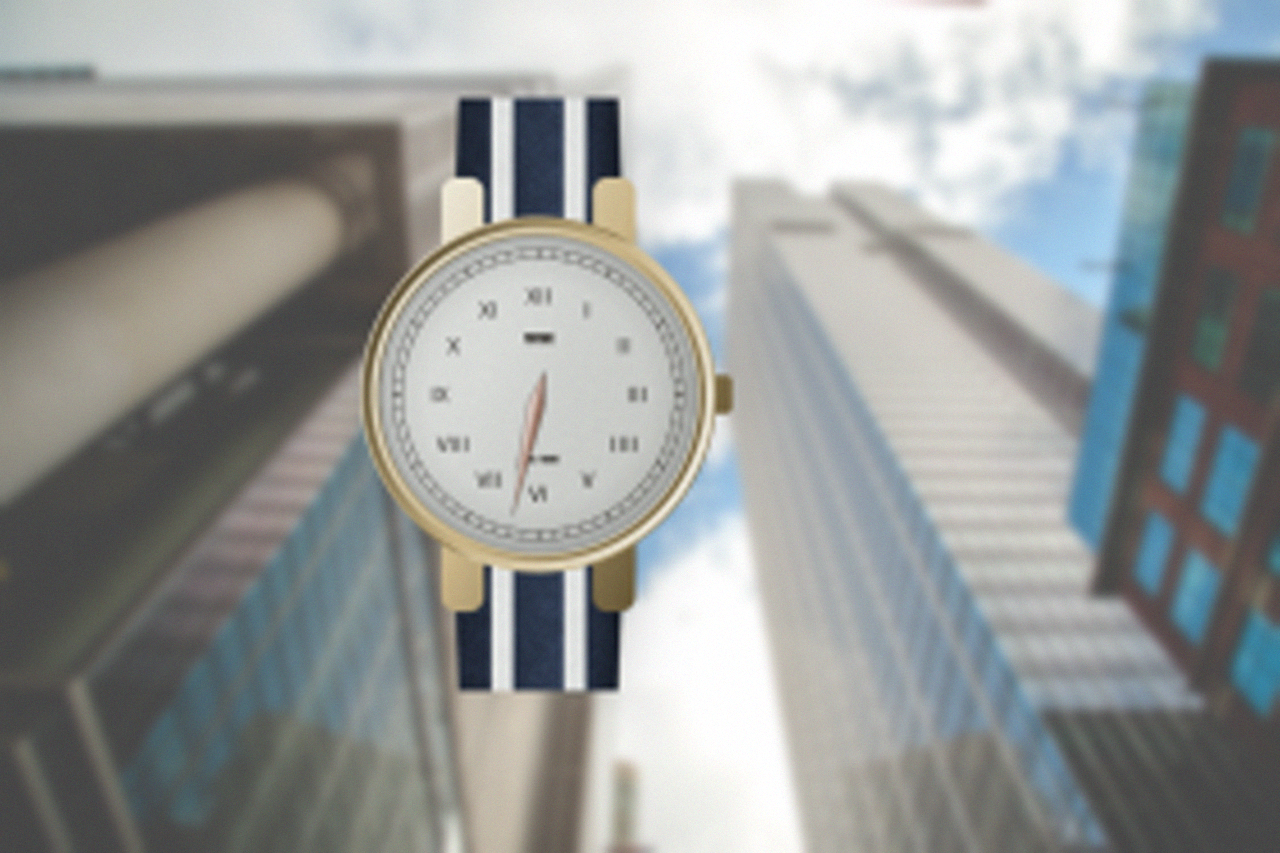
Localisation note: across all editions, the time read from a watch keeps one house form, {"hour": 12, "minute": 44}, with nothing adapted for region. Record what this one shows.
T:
{"hour": 6, "minute": 32}
